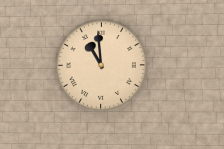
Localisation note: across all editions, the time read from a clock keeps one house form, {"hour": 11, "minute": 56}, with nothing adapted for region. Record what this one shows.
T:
{"hour": 10, "minute": 59}
